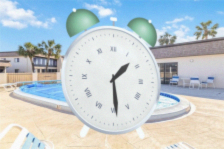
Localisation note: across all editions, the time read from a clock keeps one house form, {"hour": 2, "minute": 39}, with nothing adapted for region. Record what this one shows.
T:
{"hour": 1, "minute": 29}
